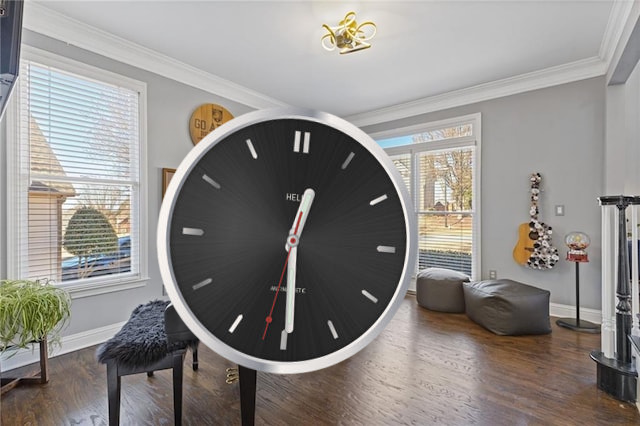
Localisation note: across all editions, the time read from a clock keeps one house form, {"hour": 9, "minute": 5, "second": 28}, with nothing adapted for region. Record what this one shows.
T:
{"hour": 12, "minute": 29, "second": 32}
